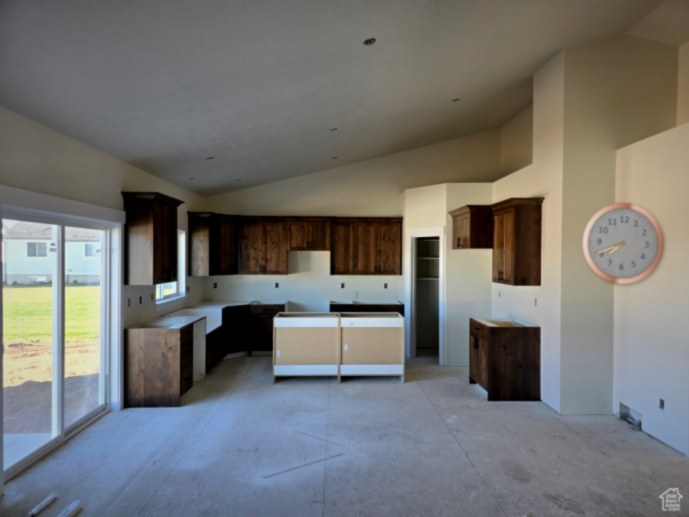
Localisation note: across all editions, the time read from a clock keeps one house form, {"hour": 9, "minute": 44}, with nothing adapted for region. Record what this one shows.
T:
{"hour": 7, "minute": 41}
